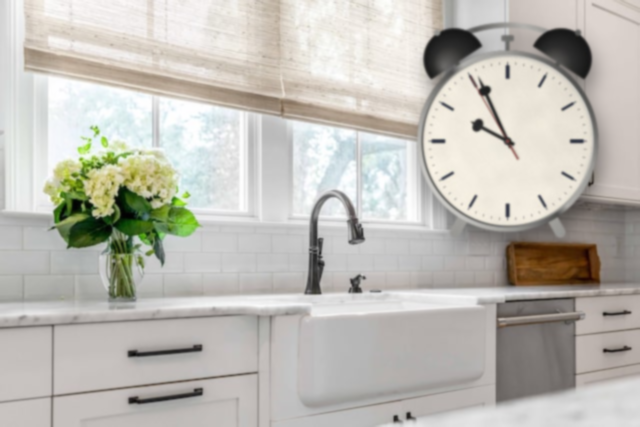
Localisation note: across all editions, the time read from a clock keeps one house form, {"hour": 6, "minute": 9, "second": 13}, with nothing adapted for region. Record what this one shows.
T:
{"hour": 9, "minute": 55, "second": 55}
